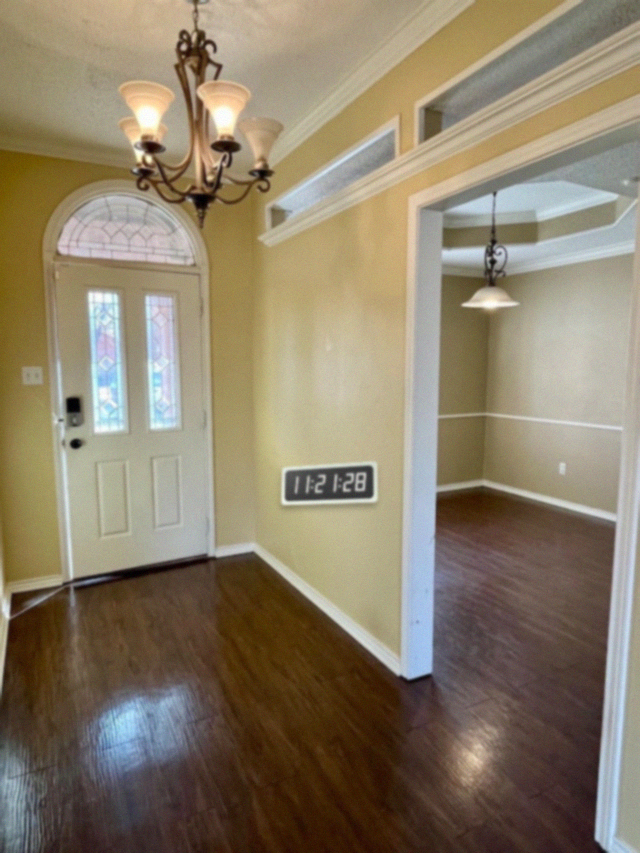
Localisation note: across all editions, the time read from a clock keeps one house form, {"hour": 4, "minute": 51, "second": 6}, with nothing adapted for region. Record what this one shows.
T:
{"hour": 11, "minute": 21, "second": 28}
